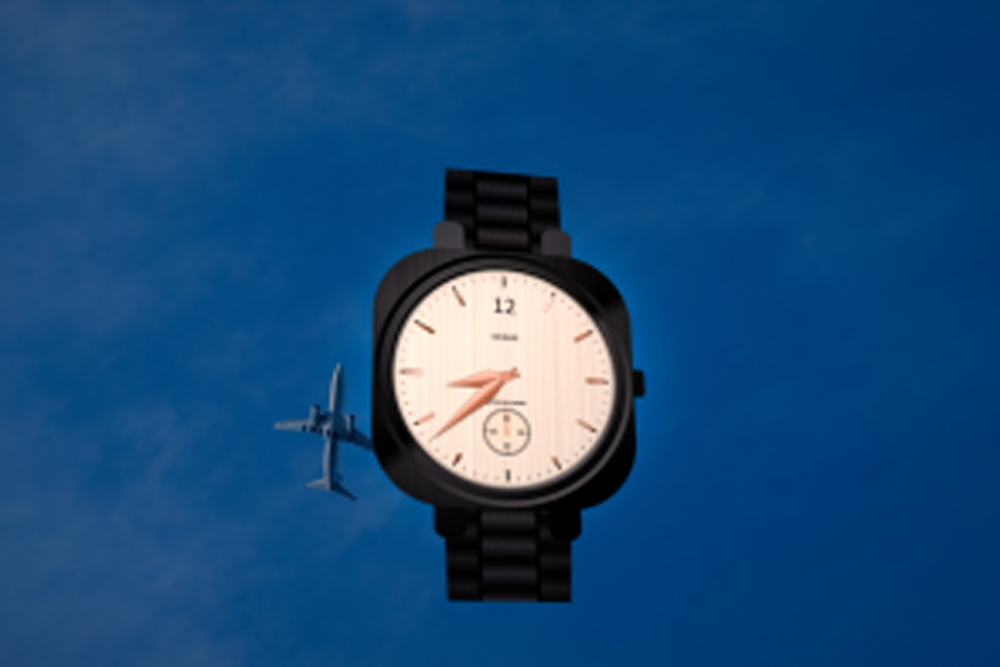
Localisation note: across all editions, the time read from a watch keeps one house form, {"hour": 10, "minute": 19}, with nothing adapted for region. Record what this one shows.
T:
{"hour": 8, "minute": 38}
